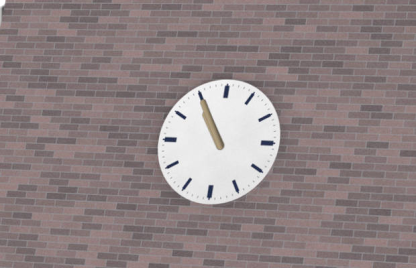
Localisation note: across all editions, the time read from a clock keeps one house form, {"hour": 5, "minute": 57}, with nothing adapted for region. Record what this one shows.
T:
{"hour": 10, "minute": 55}
